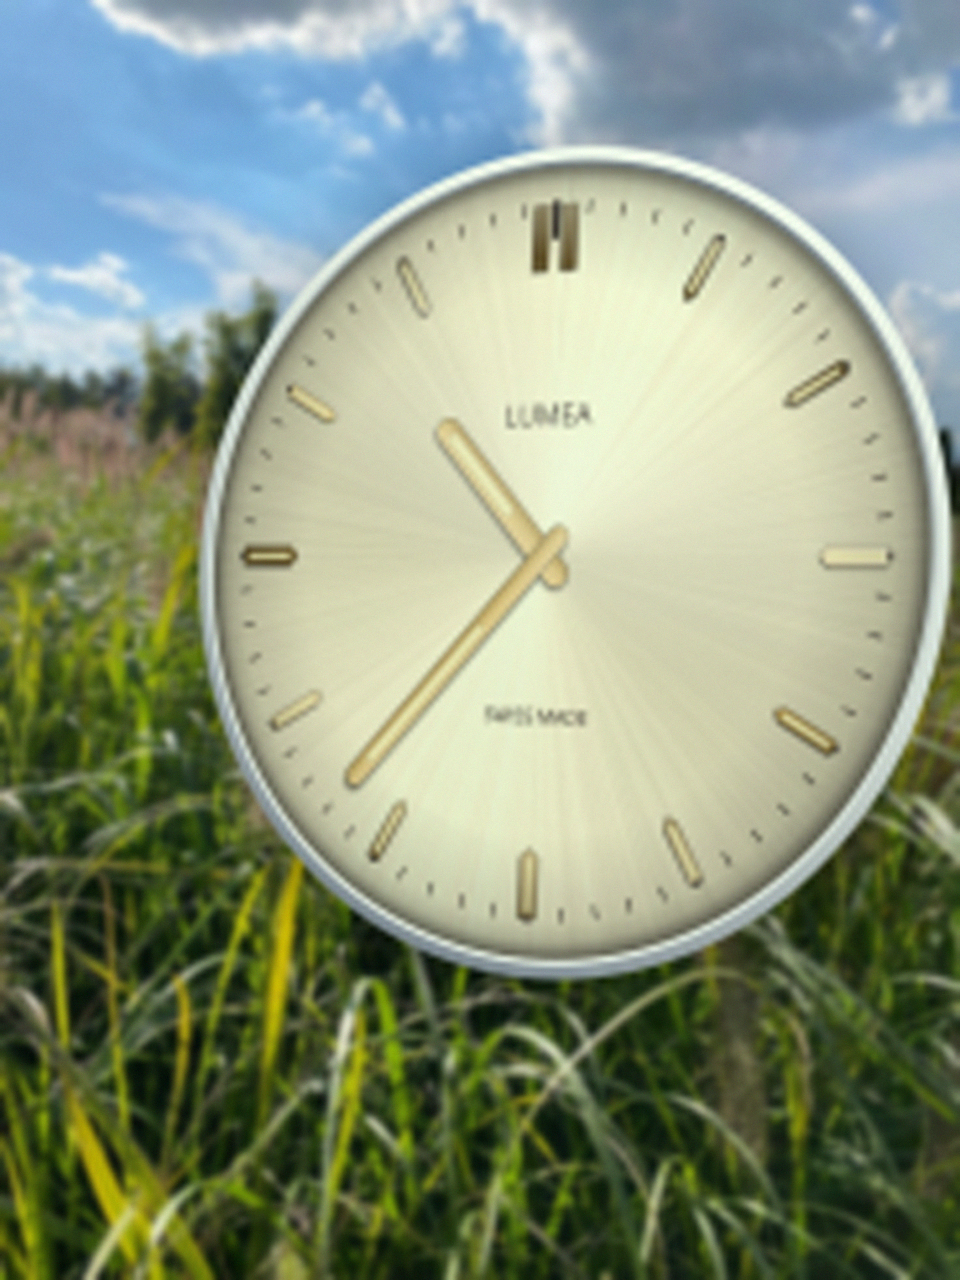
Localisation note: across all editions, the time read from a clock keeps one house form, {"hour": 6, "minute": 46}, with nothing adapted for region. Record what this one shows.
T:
{"hour": 10, "minute": 37}
